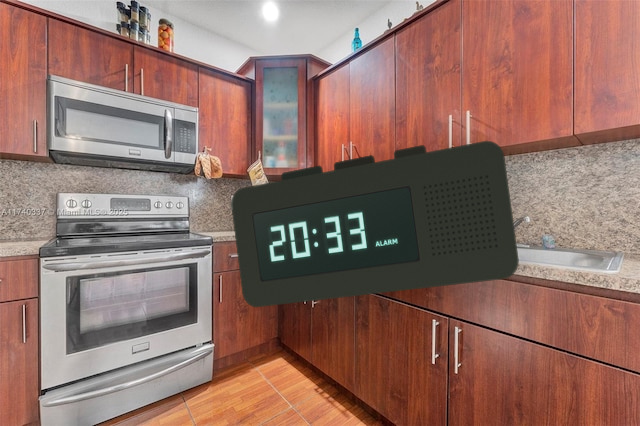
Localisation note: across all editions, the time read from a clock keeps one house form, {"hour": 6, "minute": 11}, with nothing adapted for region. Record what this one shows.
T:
{"hour": 20, "minute": 33}
